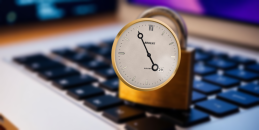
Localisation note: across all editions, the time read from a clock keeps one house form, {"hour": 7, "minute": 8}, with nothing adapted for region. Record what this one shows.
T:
{"hour": 4, "minute": 55}
